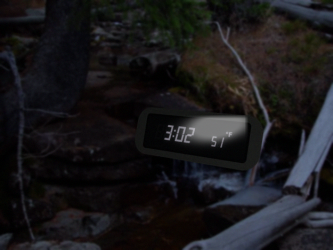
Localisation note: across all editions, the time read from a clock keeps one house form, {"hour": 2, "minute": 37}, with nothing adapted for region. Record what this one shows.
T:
{"hour": 3, "minute": 2}
